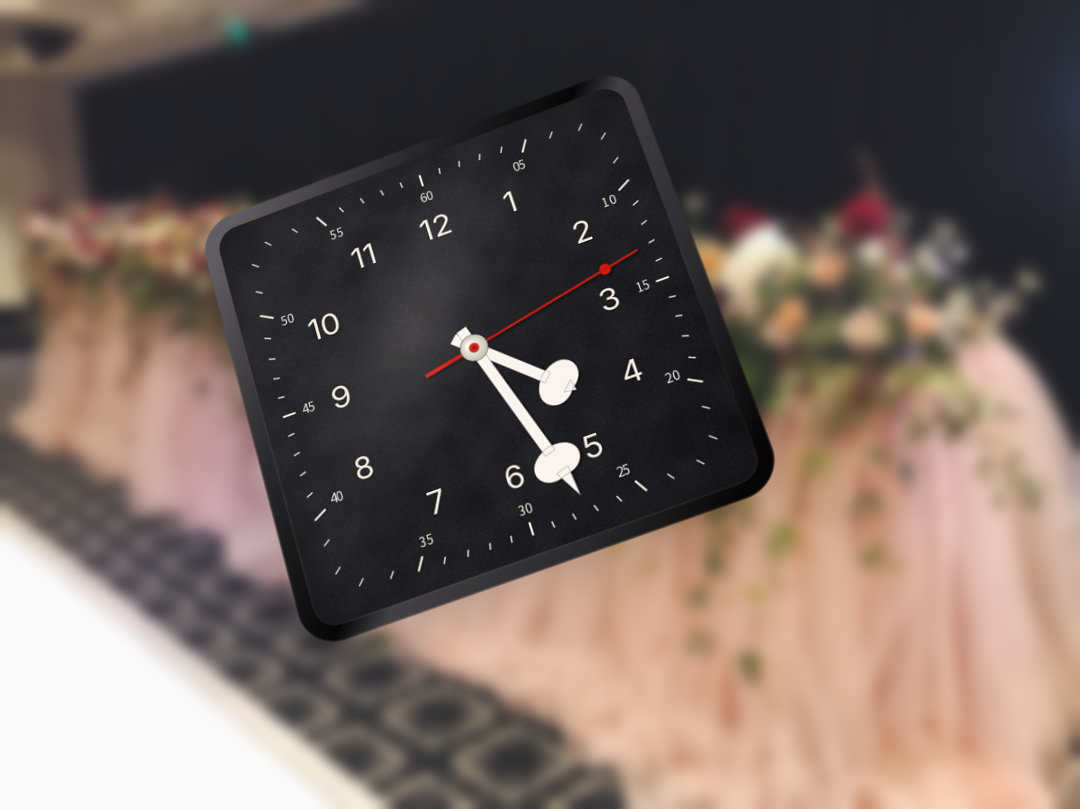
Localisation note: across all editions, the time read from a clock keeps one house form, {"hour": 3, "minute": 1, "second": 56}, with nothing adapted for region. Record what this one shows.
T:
{"hour": 4, "minute": 27, "second": 13}
